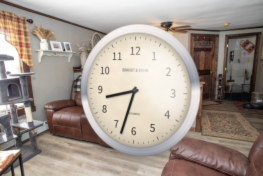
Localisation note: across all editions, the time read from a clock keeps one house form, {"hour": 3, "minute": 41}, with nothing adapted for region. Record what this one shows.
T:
{"hour": 8, "minute": 33}
